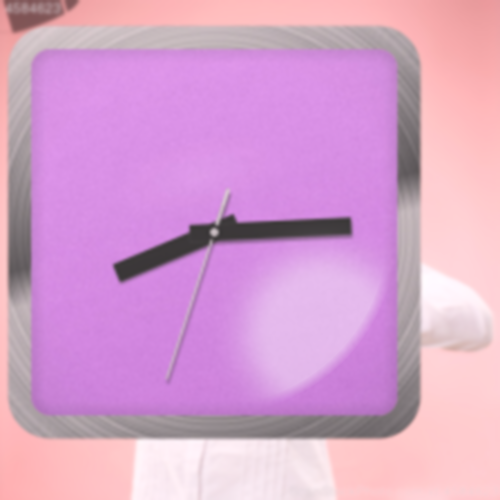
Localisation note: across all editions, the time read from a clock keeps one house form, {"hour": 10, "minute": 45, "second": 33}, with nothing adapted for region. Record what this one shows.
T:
{"hour": 8, "minute": 14, "second": 33}
